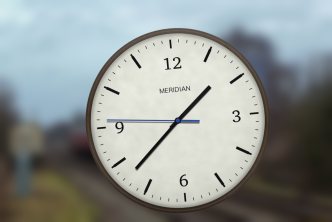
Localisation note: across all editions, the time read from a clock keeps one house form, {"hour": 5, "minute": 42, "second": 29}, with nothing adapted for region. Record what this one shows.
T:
{"hour": 1, "minute": 37, "second": 46}
